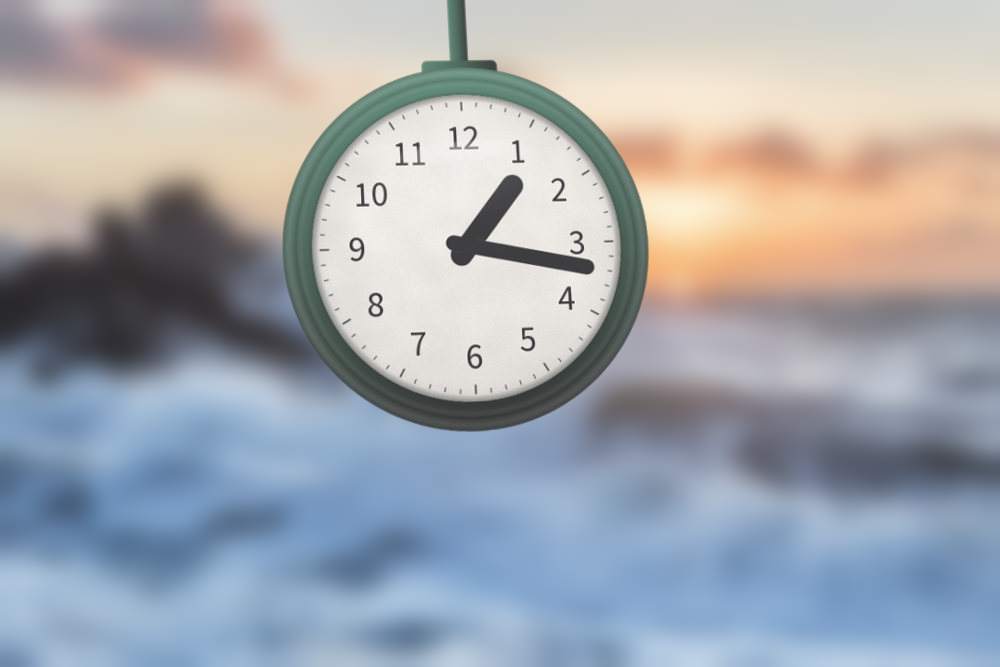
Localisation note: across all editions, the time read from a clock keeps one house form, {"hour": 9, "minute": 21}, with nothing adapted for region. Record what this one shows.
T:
{"hour": 1, "minute": 17}
